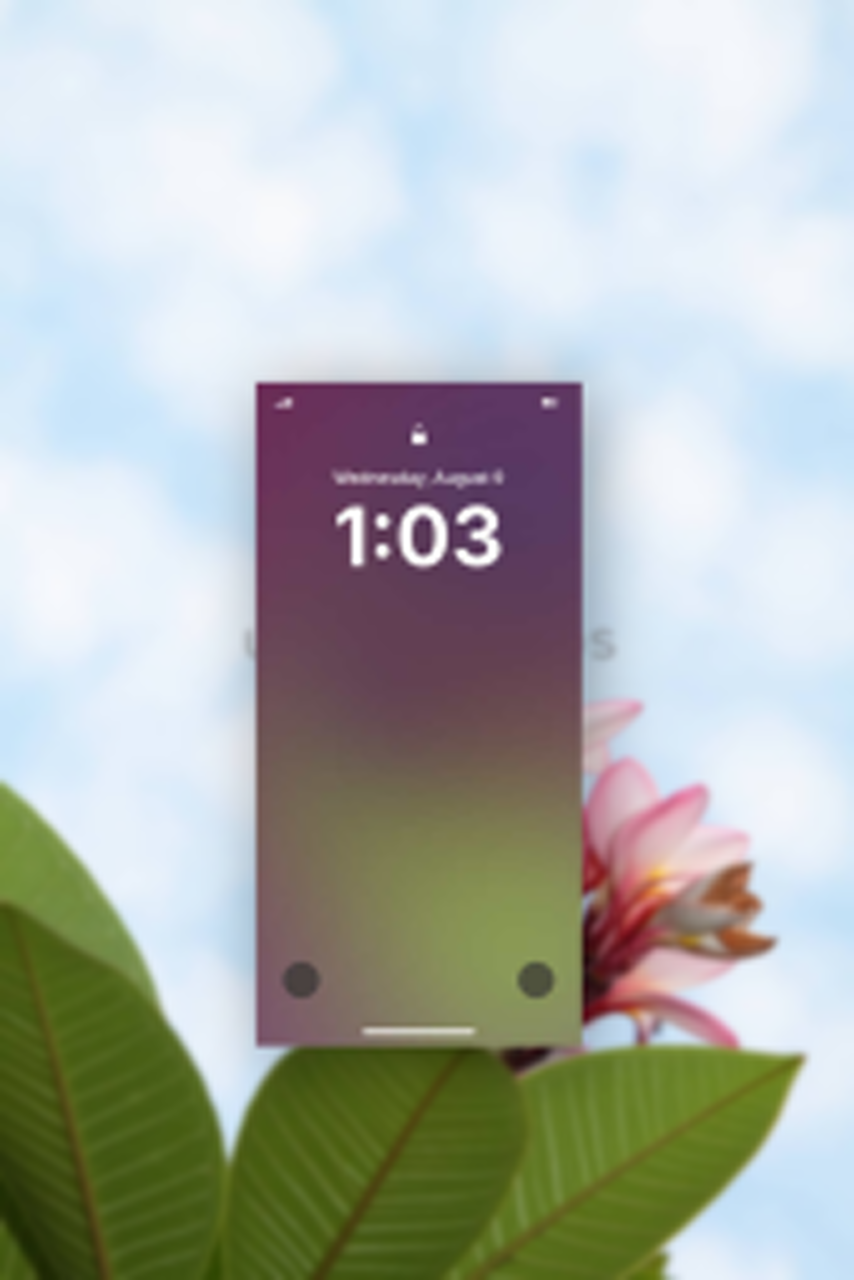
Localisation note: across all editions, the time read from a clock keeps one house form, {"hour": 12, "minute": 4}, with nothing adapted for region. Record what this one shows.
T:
{"hour": 1, "minute": 3}
